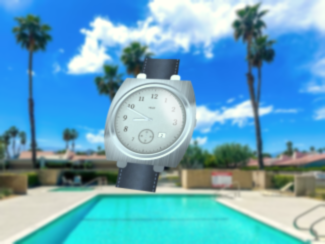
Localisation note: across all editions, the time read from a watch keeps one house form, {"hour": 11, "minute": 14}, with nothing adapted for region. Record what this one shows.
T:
{"hour": 8, "minute": 49}
